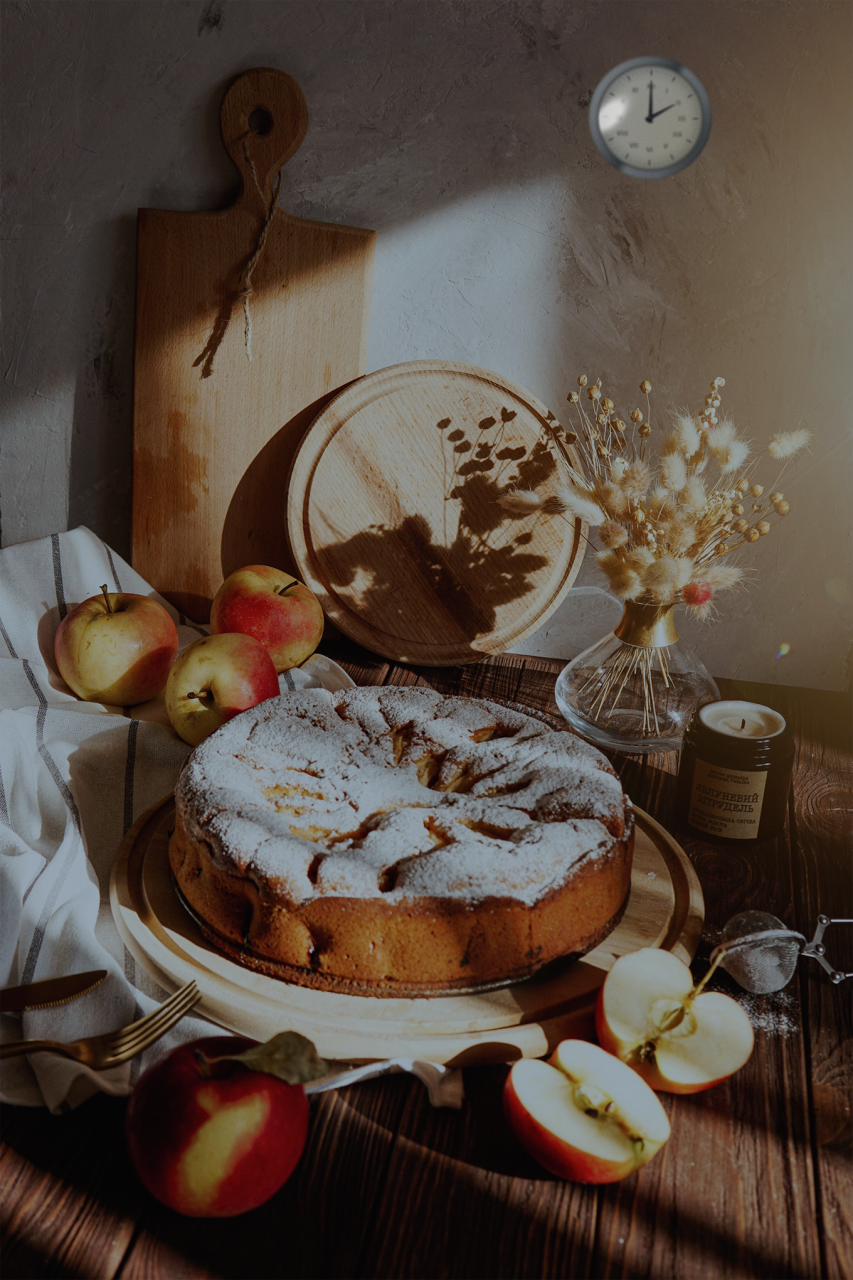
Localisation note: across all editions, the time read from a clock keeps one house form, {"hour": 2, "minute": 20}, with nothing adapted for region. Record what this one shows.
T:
{"hour": 2, "minute": 0}
